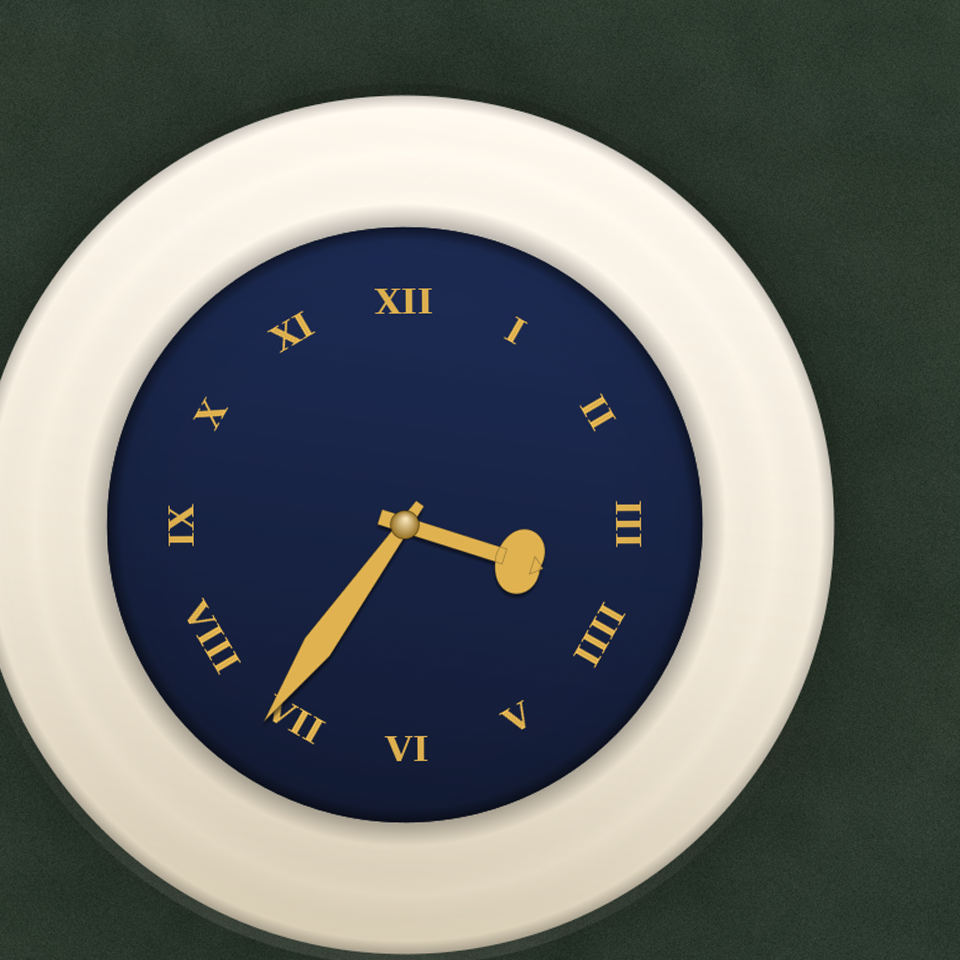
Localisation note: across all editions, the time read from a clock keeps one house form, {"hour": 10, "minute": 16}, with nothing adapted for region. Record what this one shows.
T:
{"hour": 3, "minute": 36}
